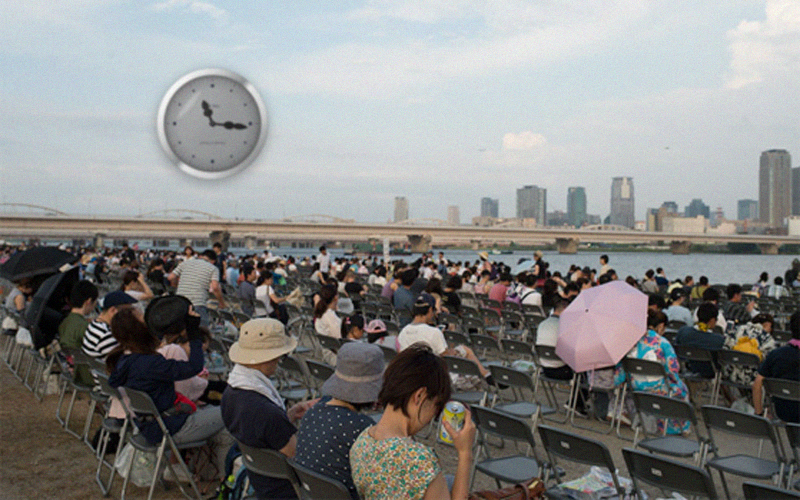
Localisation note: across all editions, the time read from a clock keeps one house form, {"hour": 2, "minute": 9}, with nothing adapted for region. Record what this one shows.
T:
{"hour": 11, "minute": 16}
